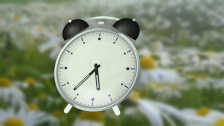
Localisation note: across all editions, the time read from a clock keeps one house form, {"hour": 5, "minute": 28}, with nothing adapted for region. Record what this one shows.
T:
{"hour": 5, "minute": 37}
